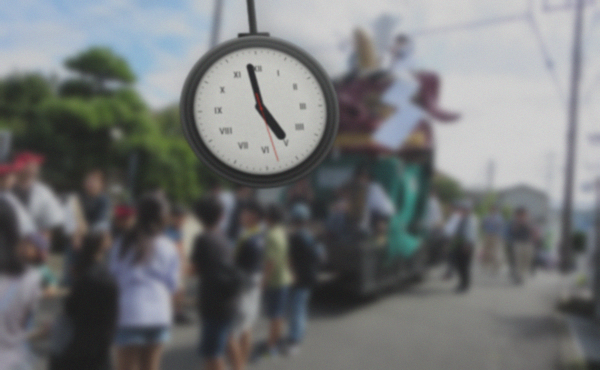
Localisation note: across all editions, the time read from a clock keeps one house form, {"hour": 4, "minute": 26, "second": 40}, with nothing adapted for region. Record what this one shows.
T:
{"hour": 4, "minute": 58, "second": 28}
